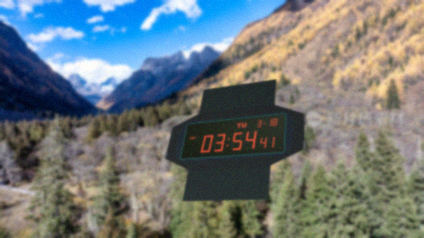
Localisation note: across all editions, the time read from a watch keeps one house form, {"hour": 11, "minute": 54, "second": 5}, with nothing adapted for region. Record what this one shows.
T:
{"hour": 3, "minute": 54, "second": 41}
